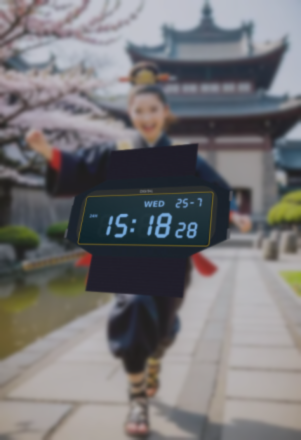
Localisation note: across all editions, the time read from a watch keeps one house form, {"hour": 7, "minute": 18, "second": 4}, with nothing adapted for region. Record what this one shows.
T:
{"hour": 15, "minute": 18, "second": 28}
